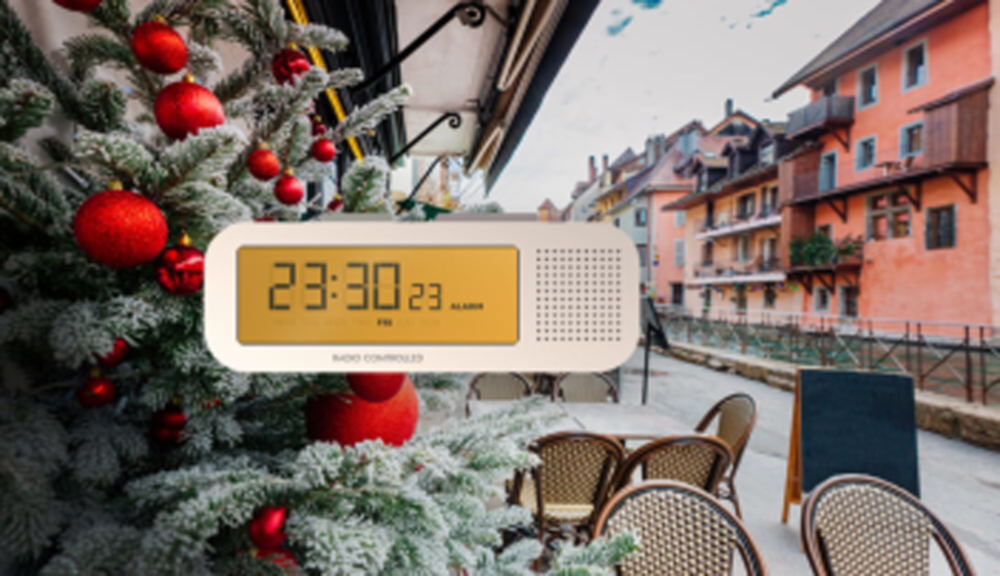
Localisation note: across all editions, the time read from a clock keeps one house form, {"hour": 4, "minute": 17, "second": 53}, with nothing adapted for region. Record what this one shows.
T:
{"hour": 23, "minute": 30, "second": 23}
